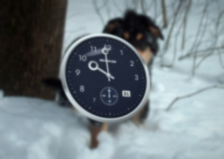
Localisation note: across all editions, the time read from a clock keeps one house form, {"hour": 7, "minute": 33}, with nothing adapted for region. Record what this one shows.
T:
{"hour": 9, "minute": 59}
